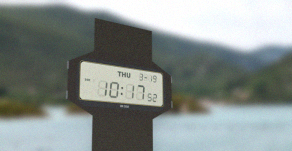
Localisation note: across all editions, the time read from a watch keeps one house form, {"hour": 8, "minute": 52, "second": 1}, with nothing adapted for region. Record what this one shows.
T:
{"hour": 10, "minute": 17, "second": 52}
